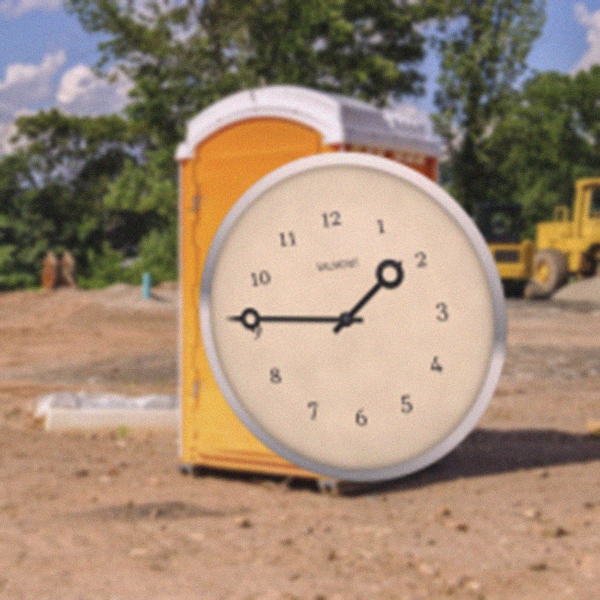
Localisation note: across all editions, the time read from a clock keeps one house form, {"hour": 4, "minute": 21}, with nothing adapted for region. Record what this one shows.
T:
{"hour": 1, "minute": 46}
